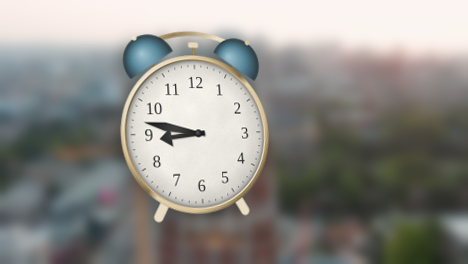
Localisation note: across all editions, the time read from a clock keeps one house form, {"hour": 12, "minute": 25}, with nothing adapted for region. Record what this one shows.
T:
{"hour": 8, "minute": 47}
